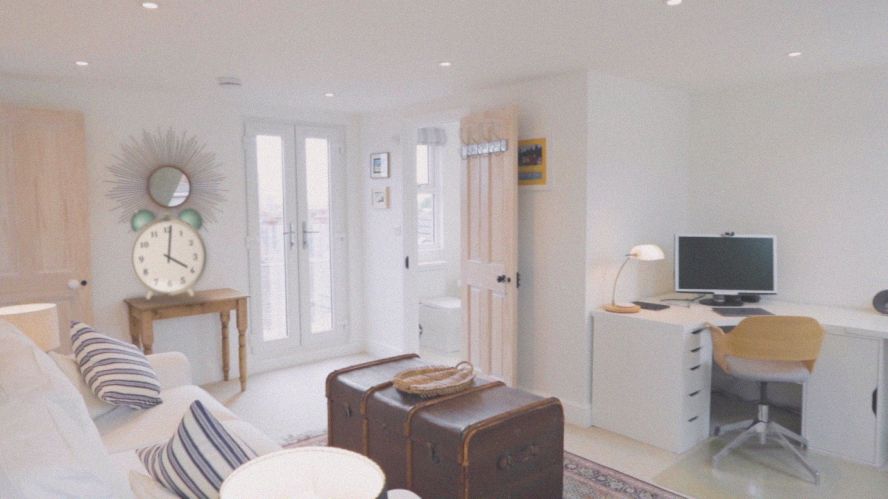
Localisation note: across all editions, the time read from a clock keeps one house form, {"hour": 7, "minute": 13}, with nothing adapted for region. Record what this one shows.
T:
{"hour": 4, "minute": 1}
